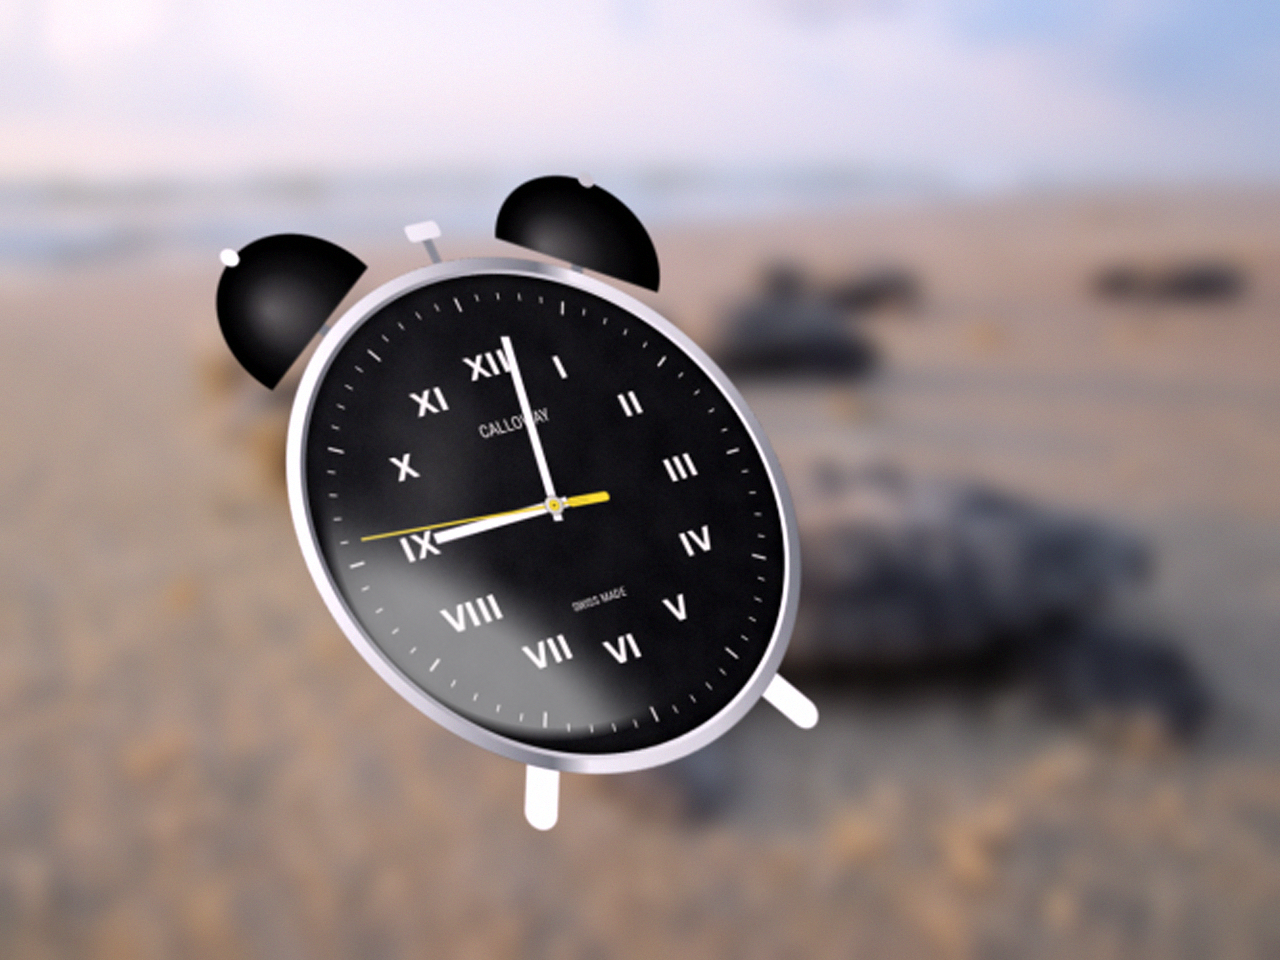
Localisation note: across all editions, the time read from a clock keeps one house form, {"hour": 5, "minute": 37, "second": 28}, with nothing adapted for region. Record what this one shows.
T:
{"hour": 9, "minute": 1, "second": 46}
